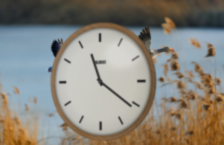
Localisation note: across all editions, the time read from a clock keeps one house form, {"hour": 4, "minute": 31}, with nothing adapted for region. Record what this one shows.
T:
{"hour": 11, "minute": 21}
